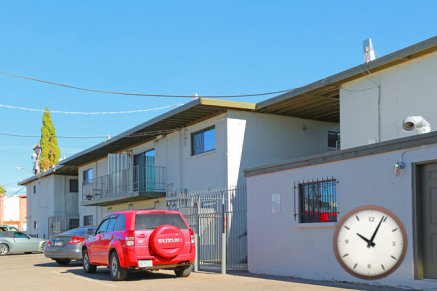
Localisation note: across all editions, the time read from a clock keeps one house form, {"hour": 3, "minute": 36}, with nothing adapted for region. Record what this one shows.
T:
{"hour": 10, "minute": 4}
